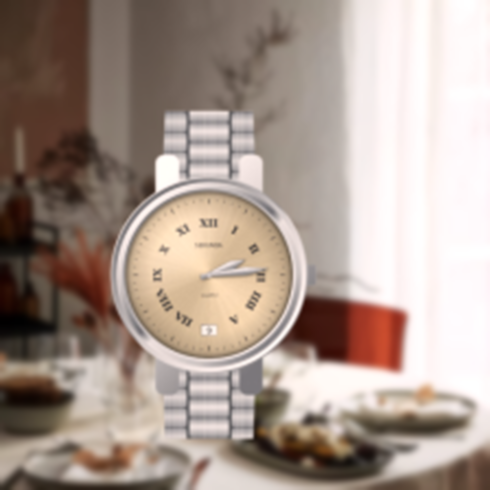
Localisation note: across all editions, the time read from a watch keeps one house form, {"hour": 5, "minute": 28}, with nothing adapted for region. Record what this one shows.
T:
{"hour": 2, "minute": 14}
